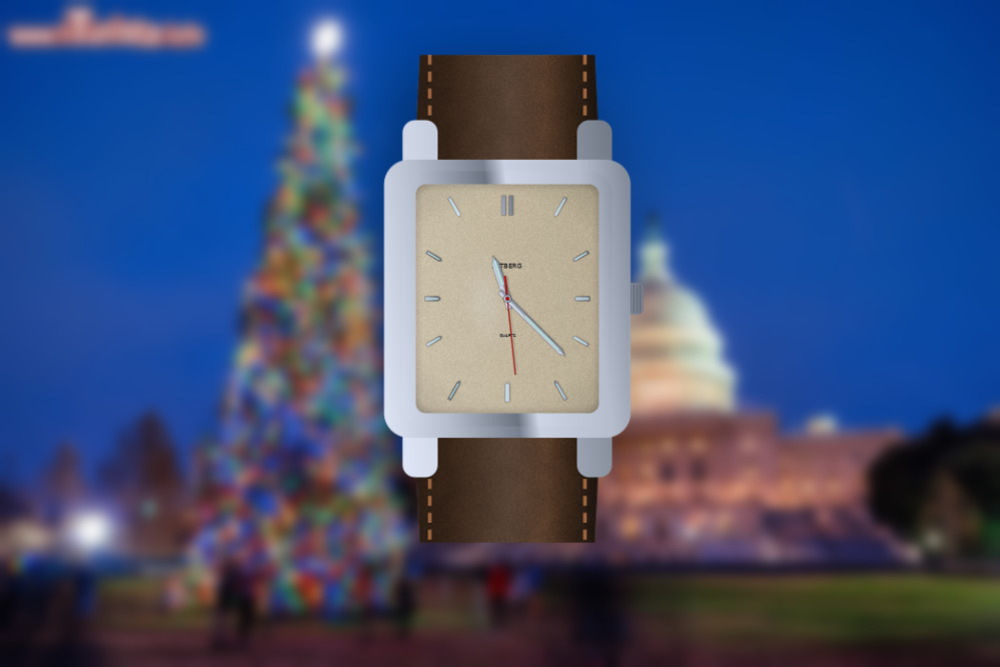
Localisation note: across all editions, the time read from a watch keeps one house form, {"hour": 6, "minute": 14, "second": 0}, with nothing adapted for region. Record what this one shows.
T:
{"hour": 11, "minute": 22, "second": 29}
